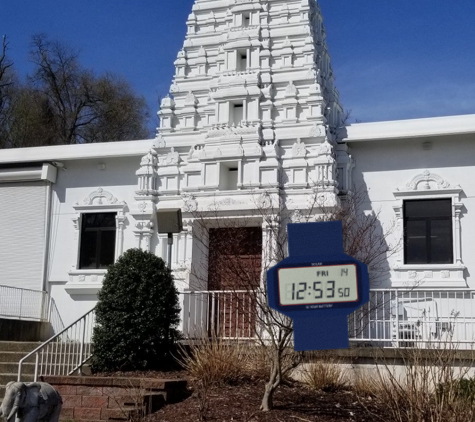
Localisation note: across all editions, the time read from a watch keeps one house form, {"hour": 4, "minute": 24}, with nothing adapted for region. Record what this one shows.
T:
{"hour": 12, "minute": 53}
